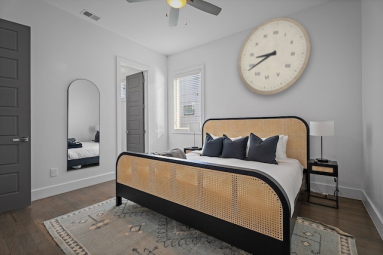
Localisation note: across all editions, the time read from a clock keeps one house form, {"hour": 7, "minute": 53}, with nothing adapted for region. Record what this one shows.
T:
{"hour": 8, "minute": 39}
